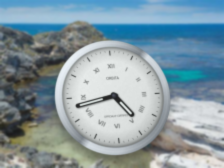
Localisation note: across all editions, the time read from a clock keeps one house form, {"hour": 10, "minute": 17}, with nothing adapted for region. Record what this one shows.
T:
{"hour": 4, "minute": 43}
